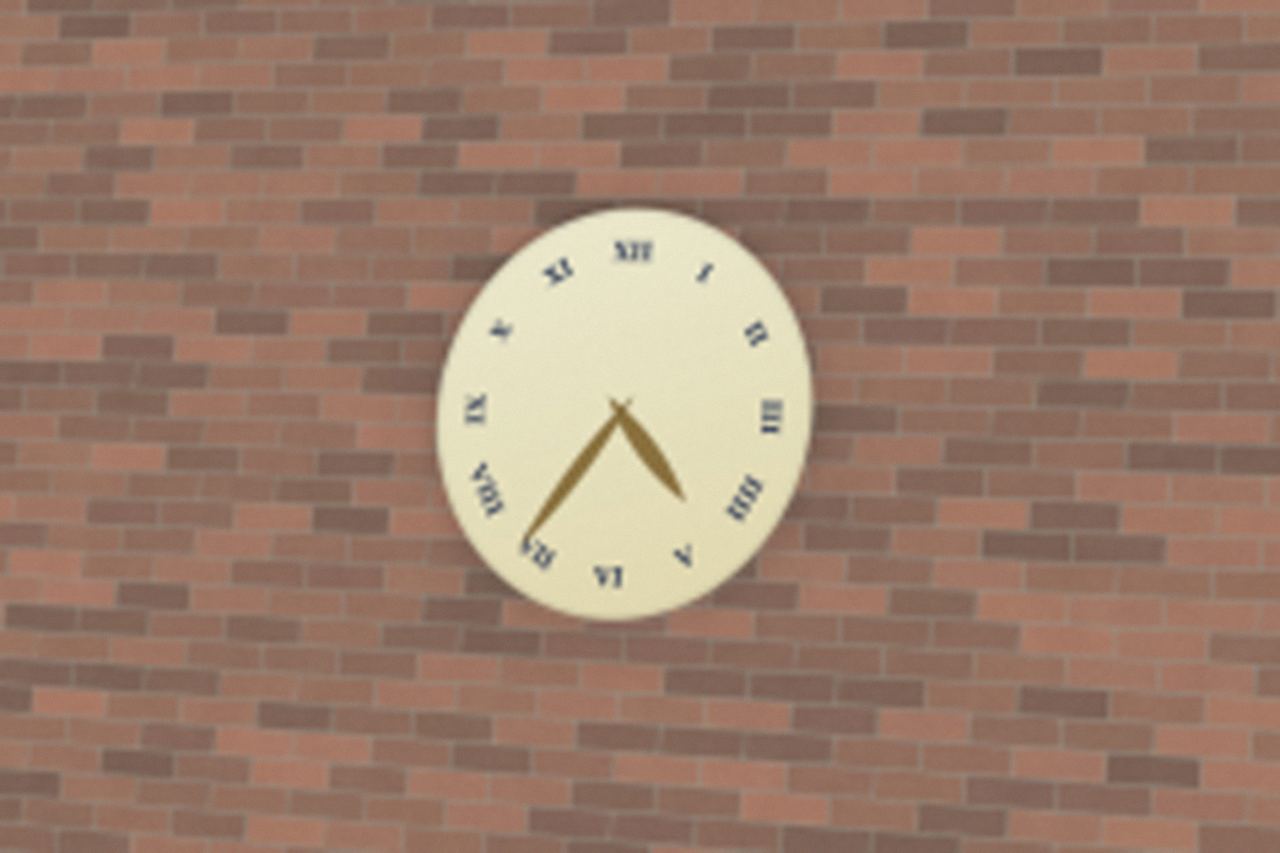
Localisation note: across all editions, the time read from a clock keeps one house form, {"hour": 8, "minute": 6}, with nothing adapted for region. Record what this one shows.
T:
{"hour": 4, "minute": 36}
